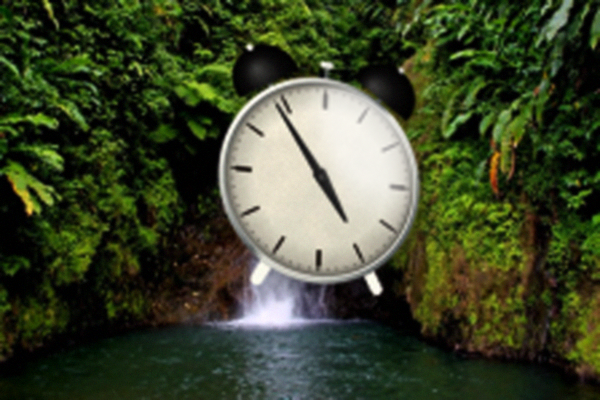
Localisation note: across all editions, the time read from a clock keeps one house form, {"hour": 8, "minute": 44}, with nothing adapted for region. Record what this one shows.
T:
{"hour": 4, "minute": 54}
